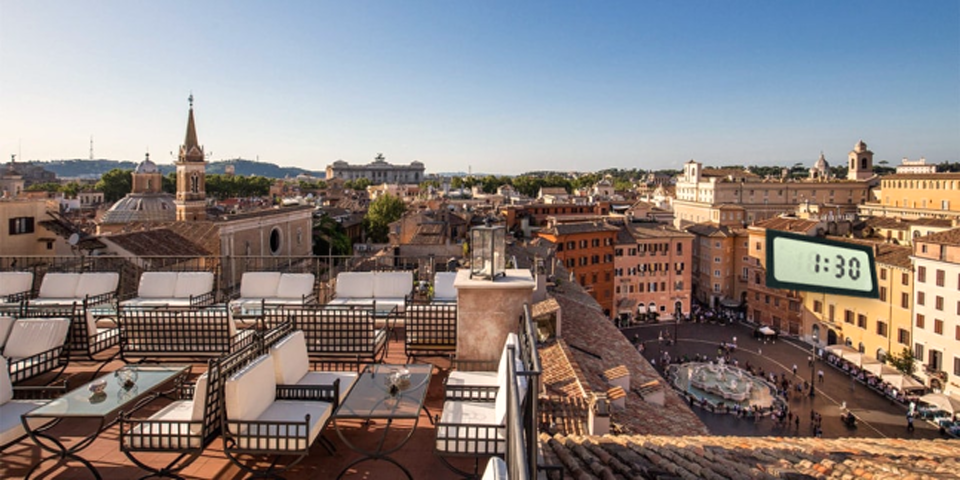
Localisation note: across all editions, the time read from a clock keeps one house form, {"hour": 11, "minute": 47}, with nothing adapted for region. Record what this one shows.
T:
{"hour": 1, "minute": 30}
